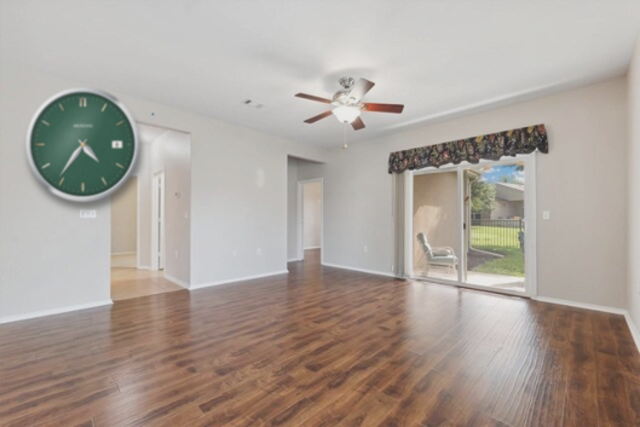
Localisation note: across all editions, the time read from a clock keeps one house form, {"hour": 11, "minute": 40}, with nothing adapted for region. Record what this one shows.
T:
{"hour": 4, "minute": 36}
